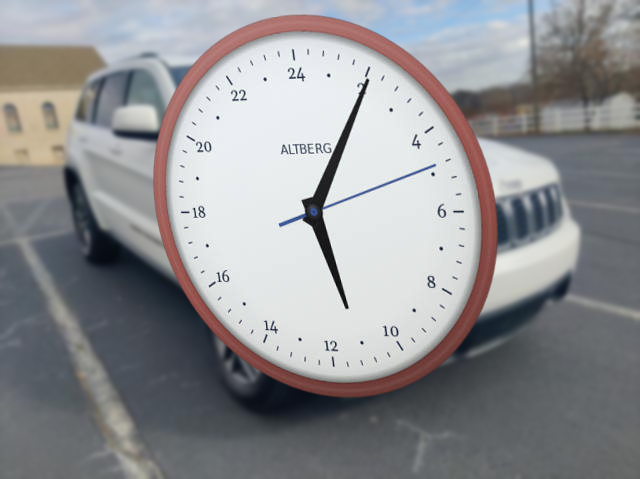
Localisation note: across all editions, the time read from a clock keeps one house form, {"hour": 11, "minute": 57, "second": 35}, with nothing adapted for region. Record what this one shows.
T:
{"hour": 11, "minute": 5, "second": 12}
